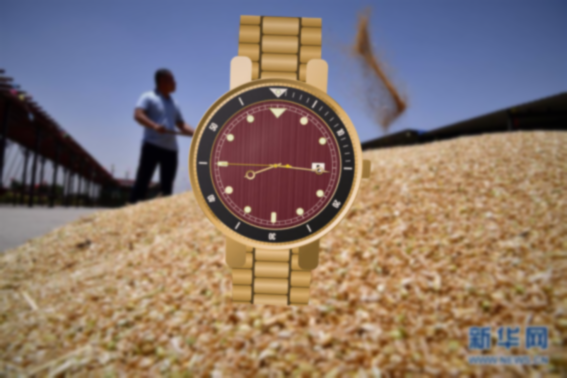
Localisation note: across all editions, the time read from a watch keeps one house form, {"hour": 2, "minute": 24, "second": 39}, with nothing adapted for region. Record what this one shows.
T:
{"hour": 8, "minute": 15, "second": 45}
